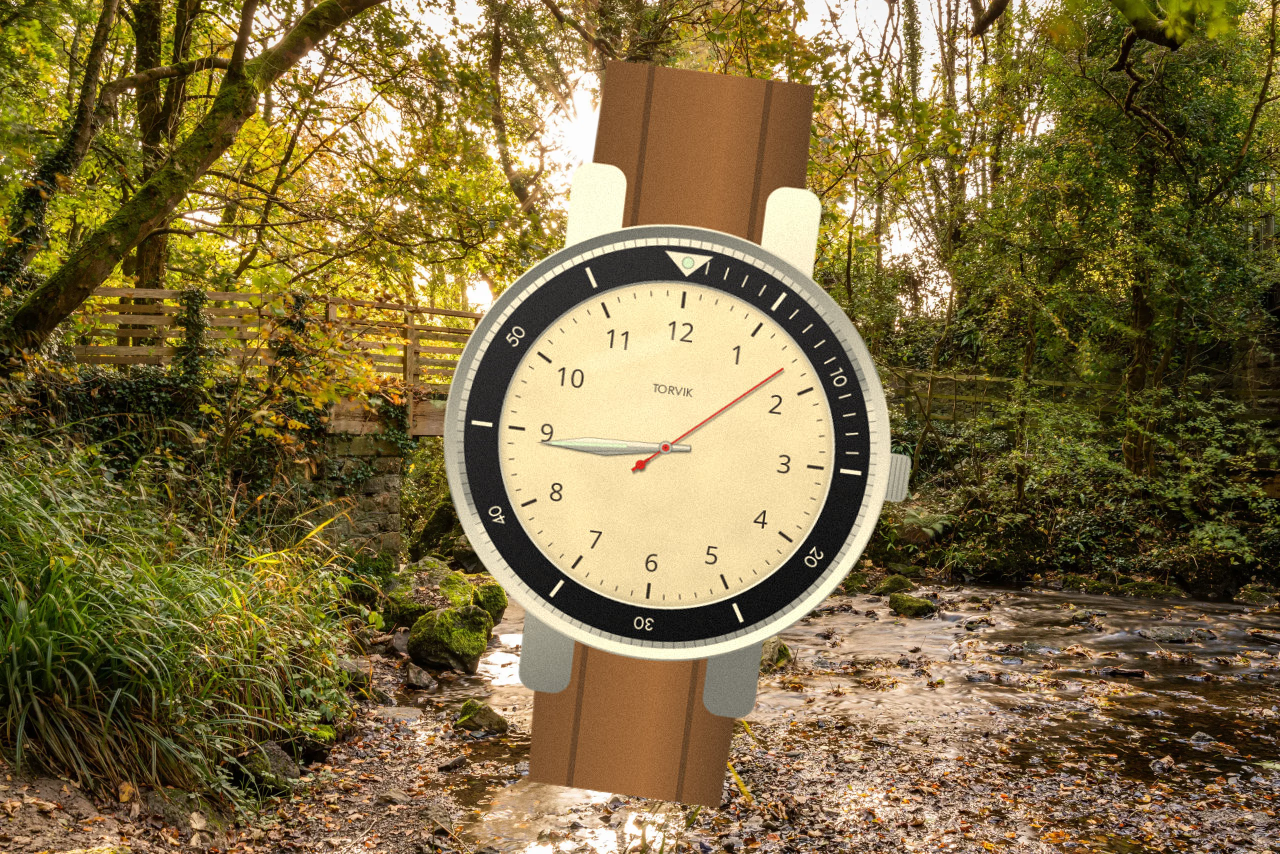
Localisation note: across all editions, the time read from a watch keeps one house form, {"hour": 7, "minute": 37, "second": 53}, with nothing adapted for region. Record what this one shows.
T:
{"hour": 8, "minute": 44, "second": 8}
